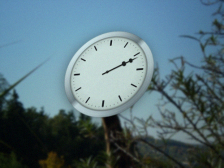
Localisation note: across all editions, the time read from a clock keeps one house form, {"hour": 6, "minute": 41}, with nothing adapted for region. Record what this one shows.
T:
{"hour": 2, "minute": 11}
